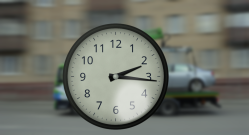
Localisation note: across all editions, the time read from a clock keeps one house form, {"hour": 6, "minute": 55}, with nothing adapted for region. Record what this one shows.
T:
{"hour": 2, "minute": 16}
